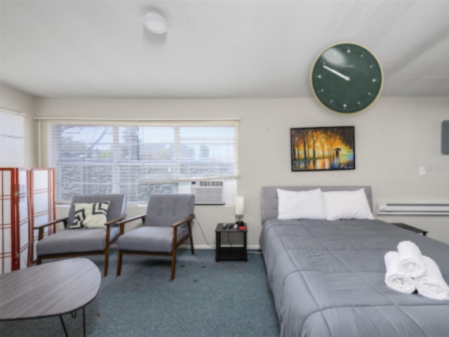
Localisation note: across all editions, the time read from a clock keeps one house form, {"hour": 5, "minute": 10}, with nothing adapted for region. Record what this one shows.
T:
{"hour": 9, "minute": 49}
